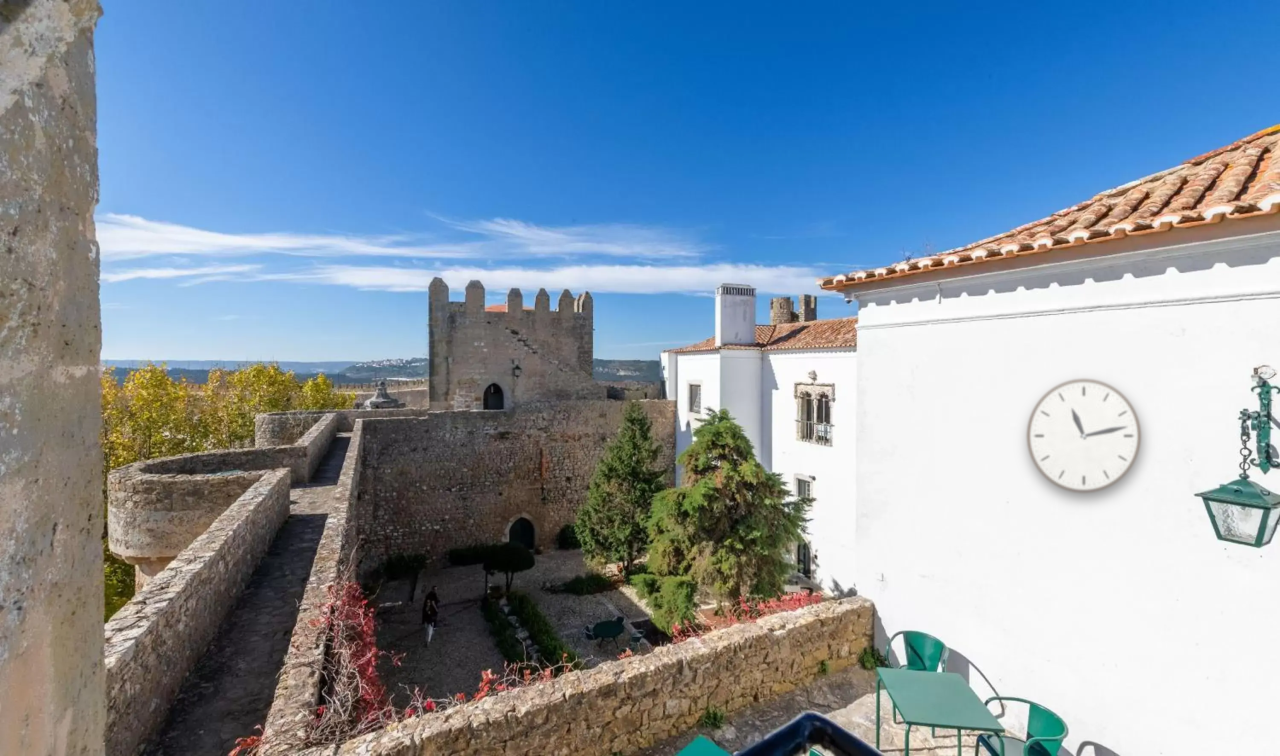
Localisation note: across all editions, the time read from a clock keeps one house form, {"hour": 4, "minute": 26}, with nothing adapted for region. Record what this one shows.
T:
{"hour": 11, "minute": 13}
